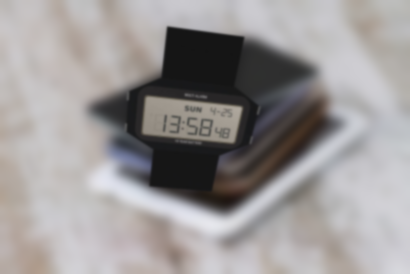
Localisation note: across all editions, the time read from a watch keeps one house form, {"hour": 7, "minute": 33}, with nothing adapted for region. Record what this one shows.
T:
{"hour": 13, "minute": 58}
